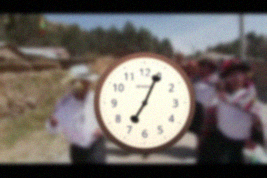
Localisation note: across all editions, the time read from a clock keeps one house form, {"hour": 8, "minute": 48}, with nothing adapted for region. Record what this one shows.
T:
{"hour": 7, "minute": 4}
